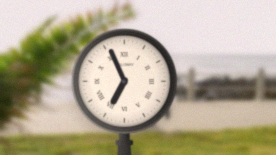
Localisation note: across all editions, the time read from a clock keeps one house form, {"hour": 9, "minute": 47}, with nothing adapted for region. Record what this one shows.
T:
{"hour": 6, "minute": 56}
